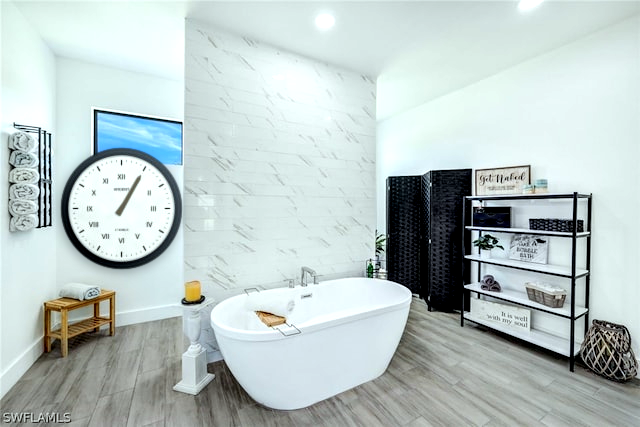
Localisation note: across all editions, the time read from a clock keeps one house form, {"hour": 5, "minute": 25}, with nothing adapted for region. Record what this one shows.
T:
{"hour": 1, "minute": 5}
